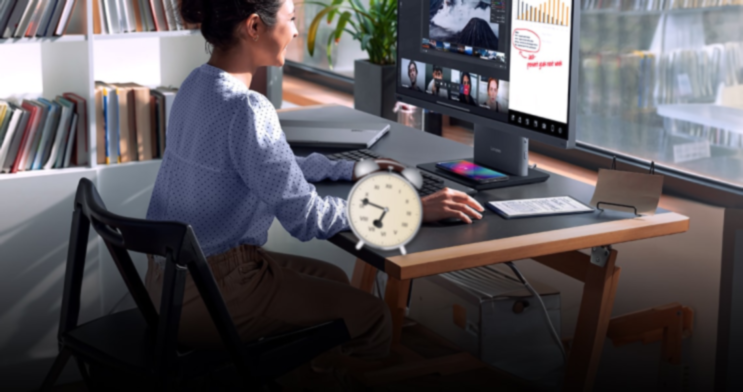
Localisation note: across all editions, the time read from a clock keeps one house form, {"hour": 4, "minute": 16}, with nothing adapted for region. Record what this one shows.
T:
{"hour": 6, "minute": 47}
